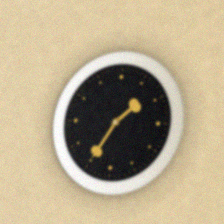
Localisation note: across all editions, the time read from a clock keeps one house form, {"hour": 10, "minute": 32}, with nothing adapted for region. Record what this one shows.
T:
{"hour": 1, "minute": 35}
